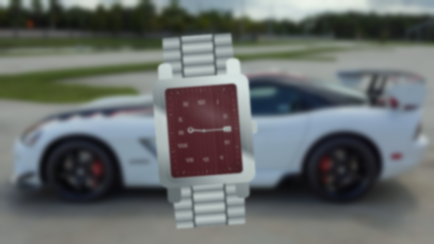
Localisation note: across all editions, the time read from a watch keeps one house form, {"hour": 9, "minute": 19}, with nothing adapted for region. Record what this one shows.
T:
{"hour": 9, "minute": 15}
